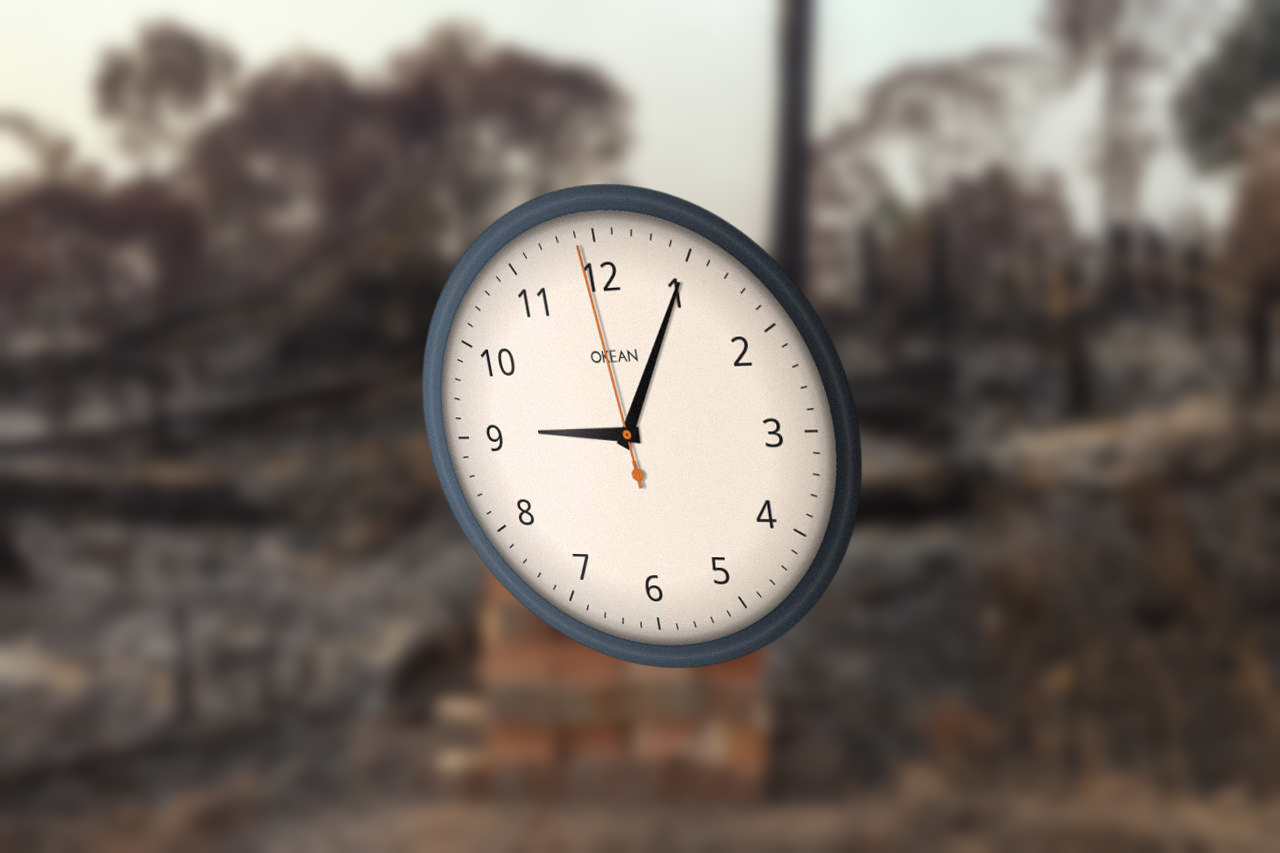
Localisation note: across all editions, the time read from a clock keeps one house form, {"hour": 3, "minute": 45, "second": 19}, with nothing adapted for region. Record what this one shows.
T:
{"hour": 9, "minute": 4, "second": 59}
